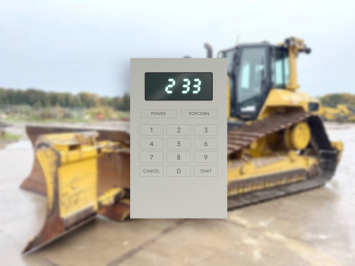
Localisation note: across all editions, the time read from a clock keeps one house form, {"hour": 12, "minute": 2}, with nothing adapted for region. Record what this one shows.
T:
{"hour": 2, "minute": 33}
